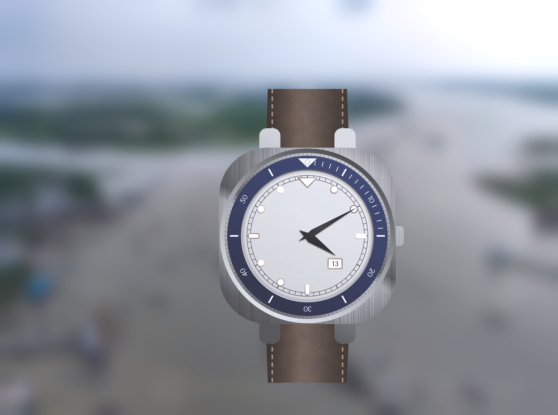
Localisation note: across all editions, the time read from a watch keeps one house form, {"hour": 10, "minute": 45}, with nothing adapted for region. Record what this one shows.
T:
{"hour": 4, "minute": 10}
